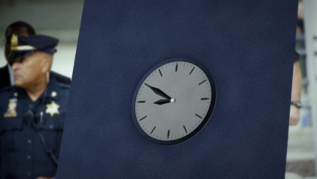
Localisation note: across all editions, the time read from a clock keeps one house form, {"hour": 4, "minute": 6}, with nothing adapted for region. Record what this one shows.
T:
{"hour": 8, "minute": 50}
